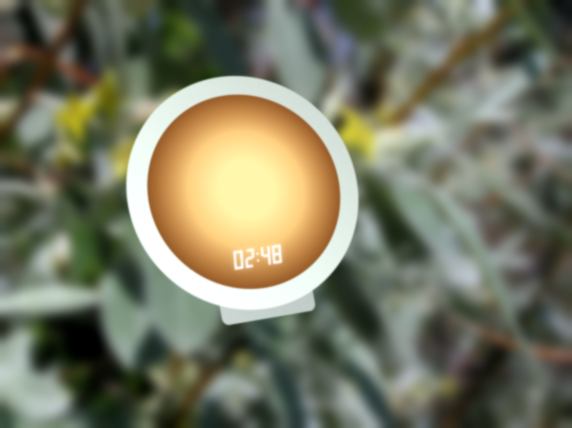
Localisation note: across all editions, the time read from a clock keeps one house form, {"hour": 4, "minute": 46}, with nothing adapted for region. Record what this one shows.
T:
{"hour": 2, "minute": 48}
